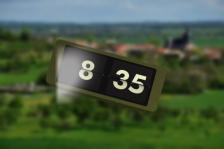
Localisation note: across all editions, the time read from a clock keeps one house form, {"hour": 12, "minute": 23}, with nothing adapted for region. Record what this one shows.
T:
{"hour": 8, "minute": 35}
